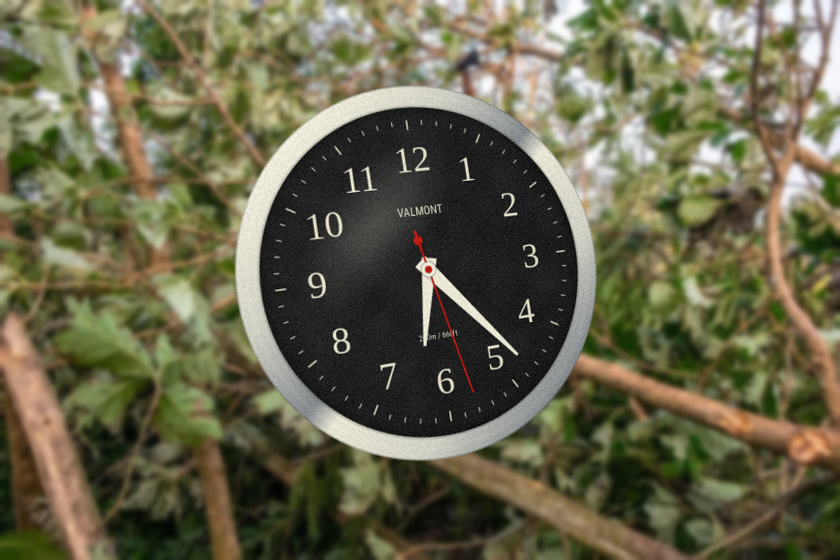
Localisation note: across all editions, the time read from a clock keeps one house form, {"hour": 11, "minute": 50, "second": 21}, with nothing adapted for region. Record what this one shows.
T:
{"hour": 6, "minute": 23, "second": 28}
